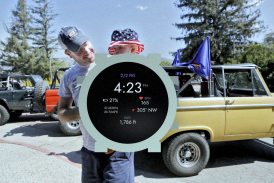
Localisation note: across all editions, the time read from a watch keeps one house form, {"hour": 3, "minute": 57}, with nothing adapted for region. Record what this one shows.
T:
{"hour": 4, "minute": 23}
